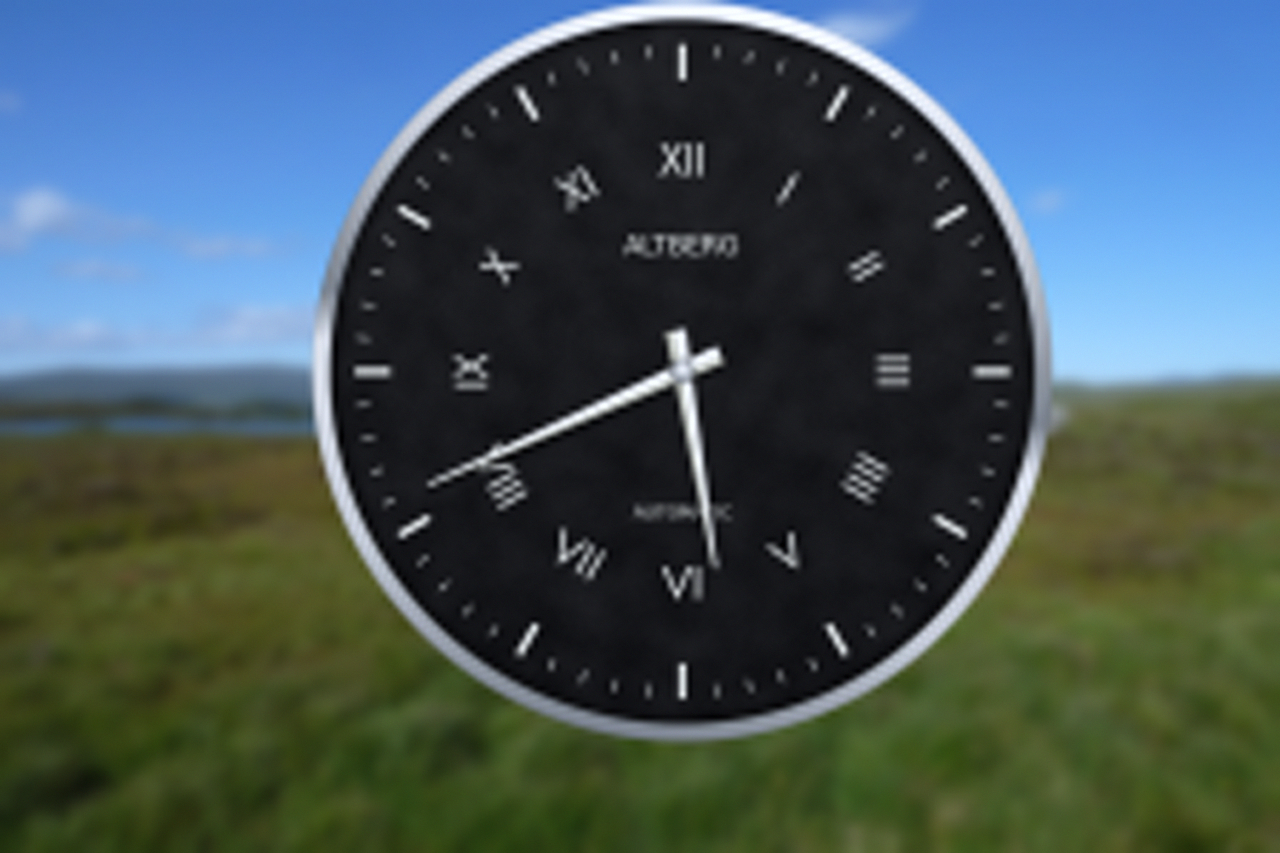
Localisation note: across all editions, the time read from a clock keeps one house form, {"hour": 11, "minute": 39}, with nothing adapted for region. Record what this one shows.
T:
{"hour": 5, "minute": 41}
